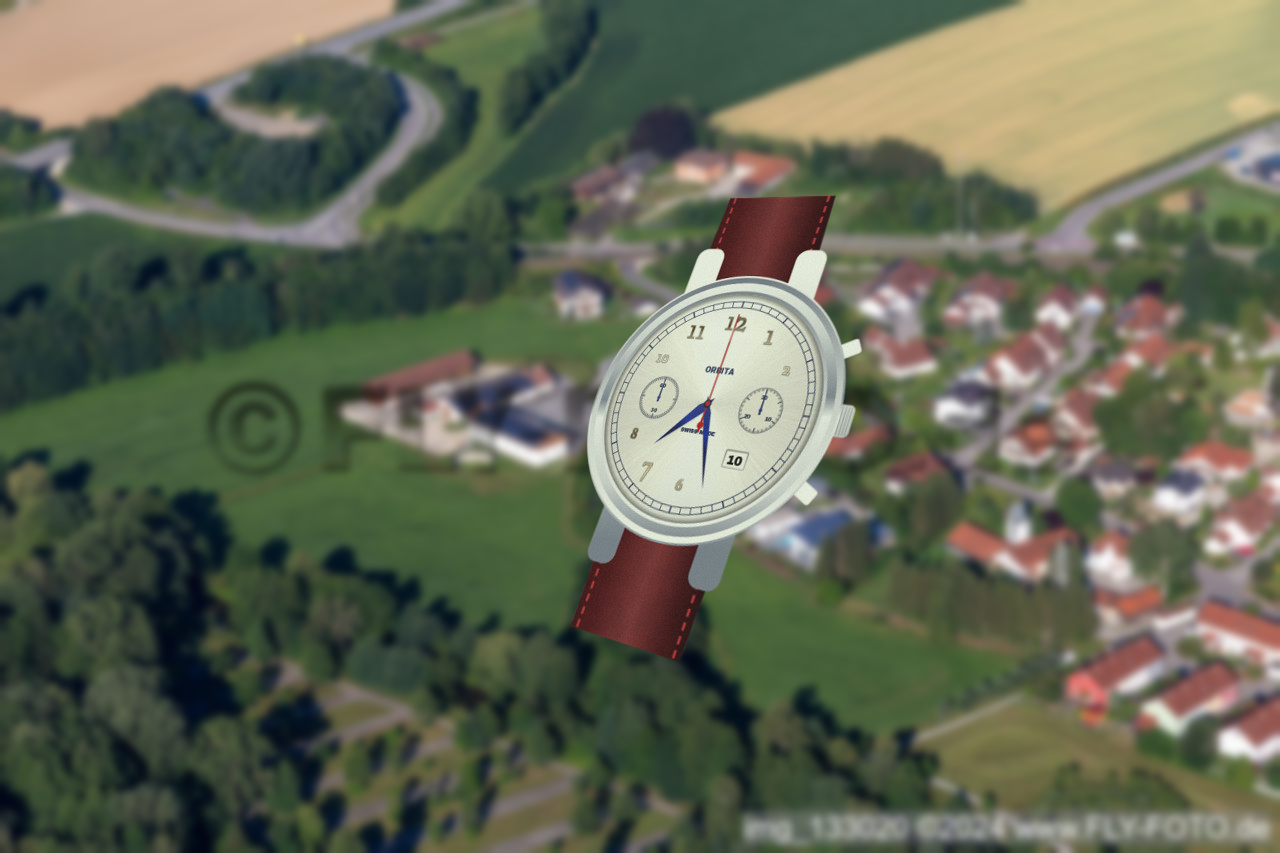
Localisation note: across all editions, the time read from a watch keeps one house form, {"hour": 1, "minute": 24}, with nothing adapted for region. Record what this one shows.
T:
{"hour": 7, "minute": 27}
